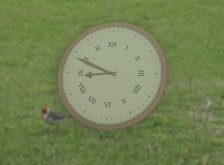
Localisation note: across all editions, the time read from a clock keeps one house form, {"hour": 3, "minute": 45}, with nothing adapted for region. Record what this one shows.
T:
{"hour": 8, "minute": 49}
